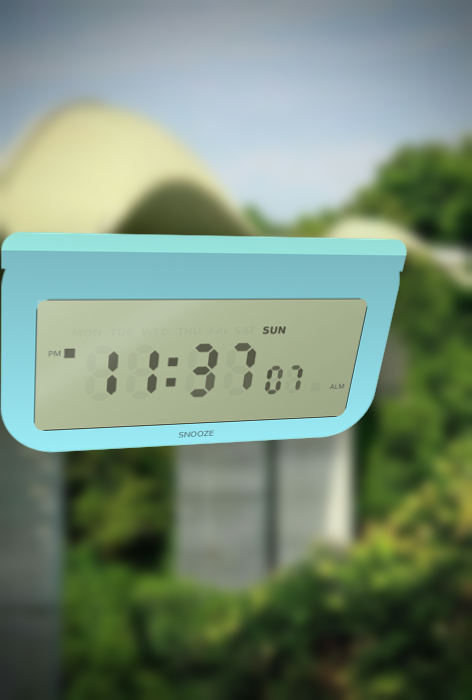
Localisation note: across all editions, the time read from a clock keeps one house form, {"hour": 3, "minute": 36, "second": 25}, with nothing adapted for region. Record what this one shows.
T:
{"hour": 11, "minute": 37, "second": 7}
